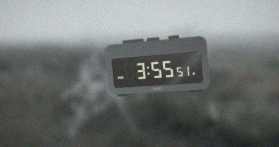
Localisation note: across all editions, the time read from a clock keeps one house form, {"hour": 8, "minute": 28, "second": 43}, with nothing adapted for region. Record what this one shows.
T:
{"hour": 3, "minute": 55, "second": 51}
